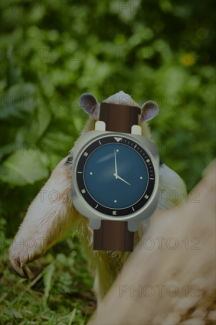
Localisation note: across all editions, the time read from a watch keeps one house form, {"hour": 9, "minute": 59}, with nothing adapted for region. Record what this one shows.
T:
{"hour": 3, "minute": 59}
